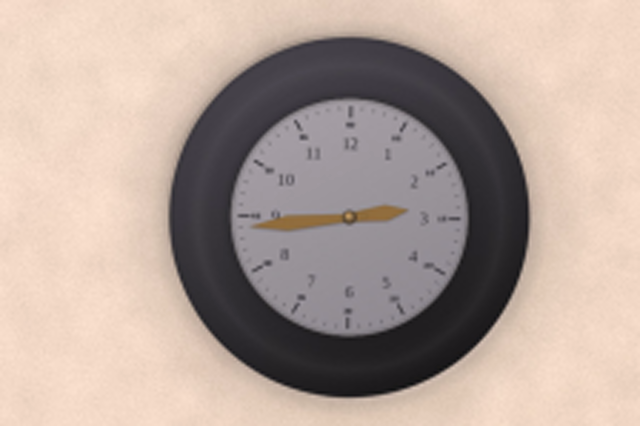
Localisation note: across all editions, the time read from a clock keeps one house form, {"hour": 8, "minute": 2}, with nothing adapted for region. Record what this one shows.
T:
{"hour": 2, "minute": 44}
